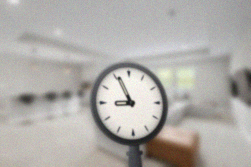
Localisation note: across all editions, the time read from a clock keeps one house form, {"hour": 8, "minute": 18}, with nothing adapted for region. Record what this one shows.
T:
{"hour": 8, "minute": 56}
